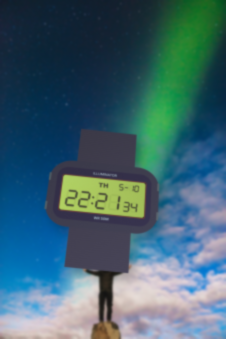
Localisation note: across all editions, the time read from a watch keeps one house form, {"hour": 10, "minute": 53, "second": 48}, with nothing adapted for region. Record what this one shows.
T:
{"hour": 22, "minute": 21, "second": 34}
